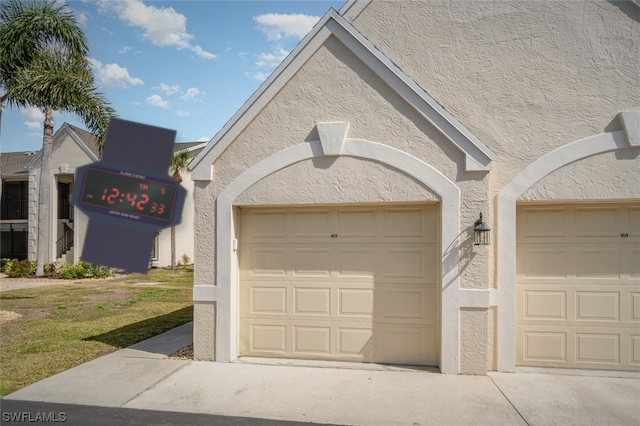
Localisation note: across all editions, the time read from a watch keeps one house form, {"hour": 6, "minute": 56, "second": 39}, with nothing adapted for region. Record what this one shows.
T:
{"hour": 12, "minute": 42, "second": 33}
